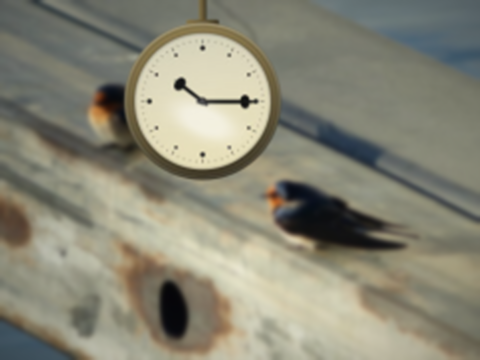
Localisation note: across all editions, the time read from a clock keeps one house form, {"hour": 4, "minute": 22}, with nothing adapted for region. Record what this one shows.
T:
{"hour": 10, "minute": 15}
